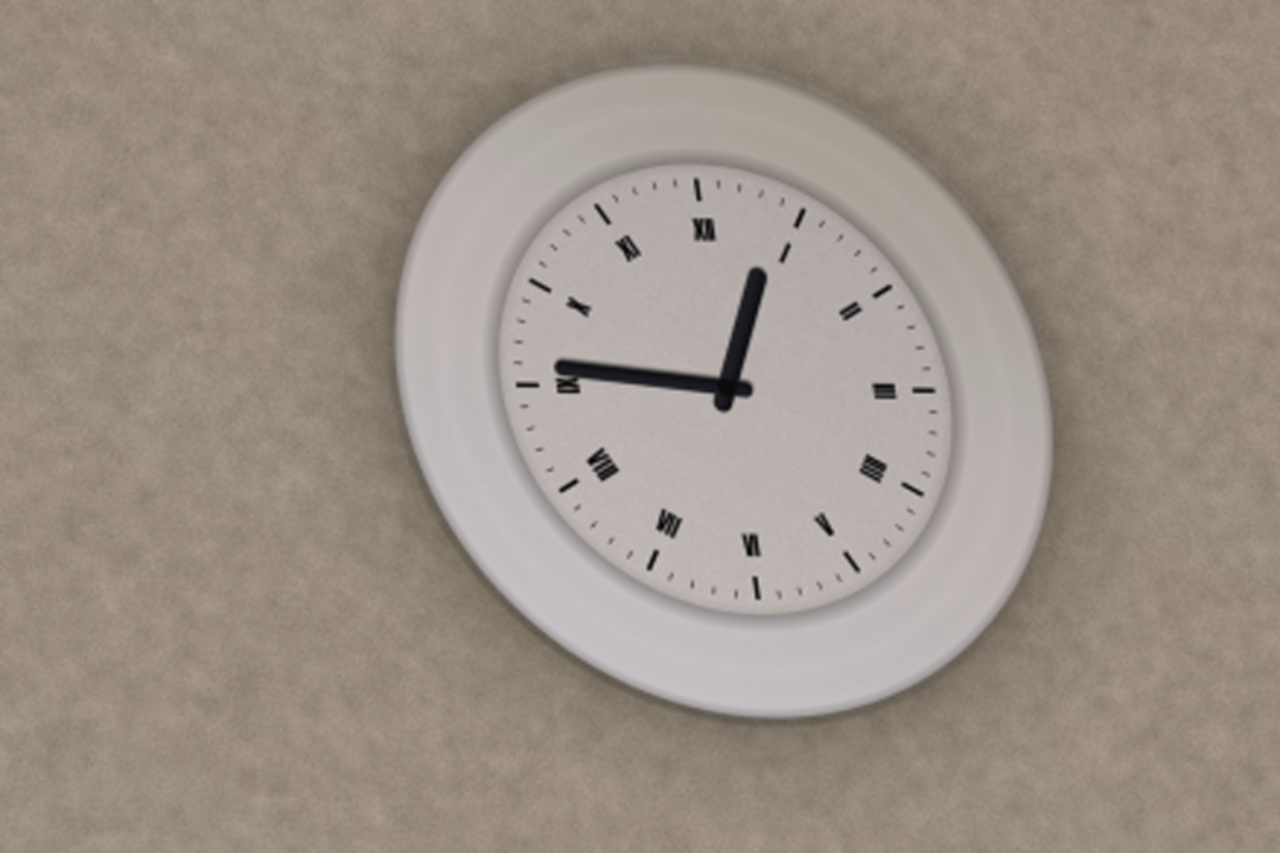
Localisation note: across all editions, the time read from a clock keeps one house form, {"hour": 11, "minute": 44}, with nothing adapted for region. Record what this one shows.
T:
{"hour": 12, "minute": 46}
